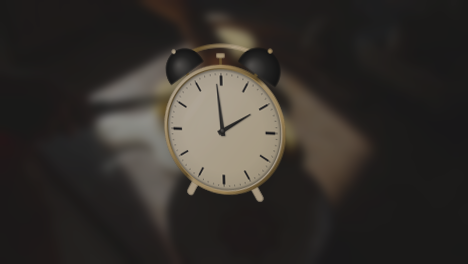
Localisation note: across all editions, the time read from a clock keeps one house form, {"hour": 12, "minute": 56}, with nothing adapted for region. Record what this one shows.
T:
{"hour": 1, "minute": 59}
